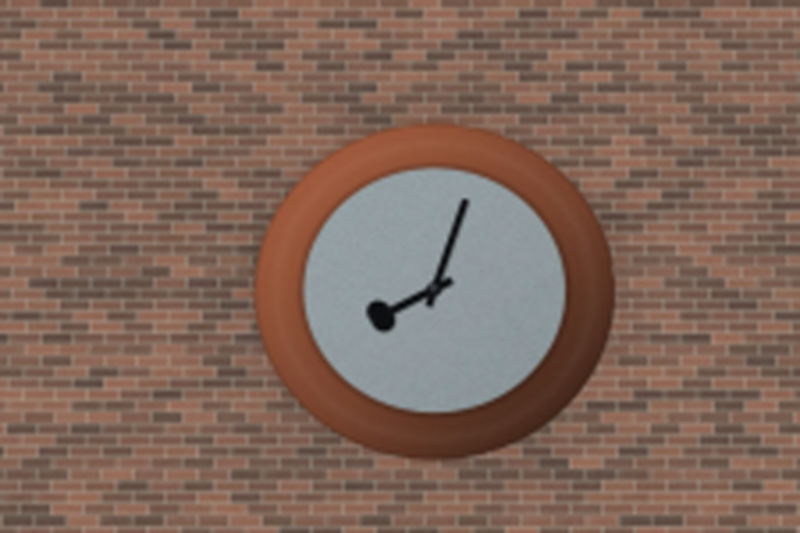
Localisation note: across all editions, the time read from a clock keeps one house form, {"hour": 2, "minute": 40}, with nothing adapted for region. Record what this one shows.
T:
{"hour": 8, "minute": 3}
